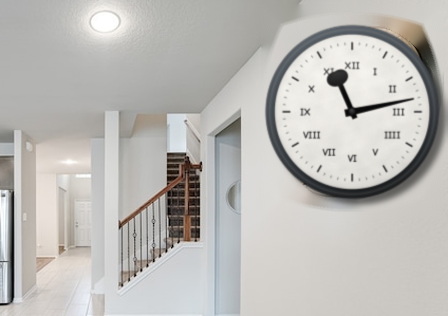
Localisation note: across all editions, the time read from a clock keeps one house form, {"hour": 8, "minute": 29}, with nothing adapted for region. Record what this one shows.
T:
{"hour": 11, "minute": 13}
